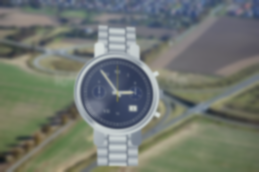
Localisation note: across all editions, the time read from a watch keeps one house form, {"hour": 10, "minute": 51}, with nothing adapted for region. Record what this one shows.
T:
{"hour": 2, "minute": 54}
